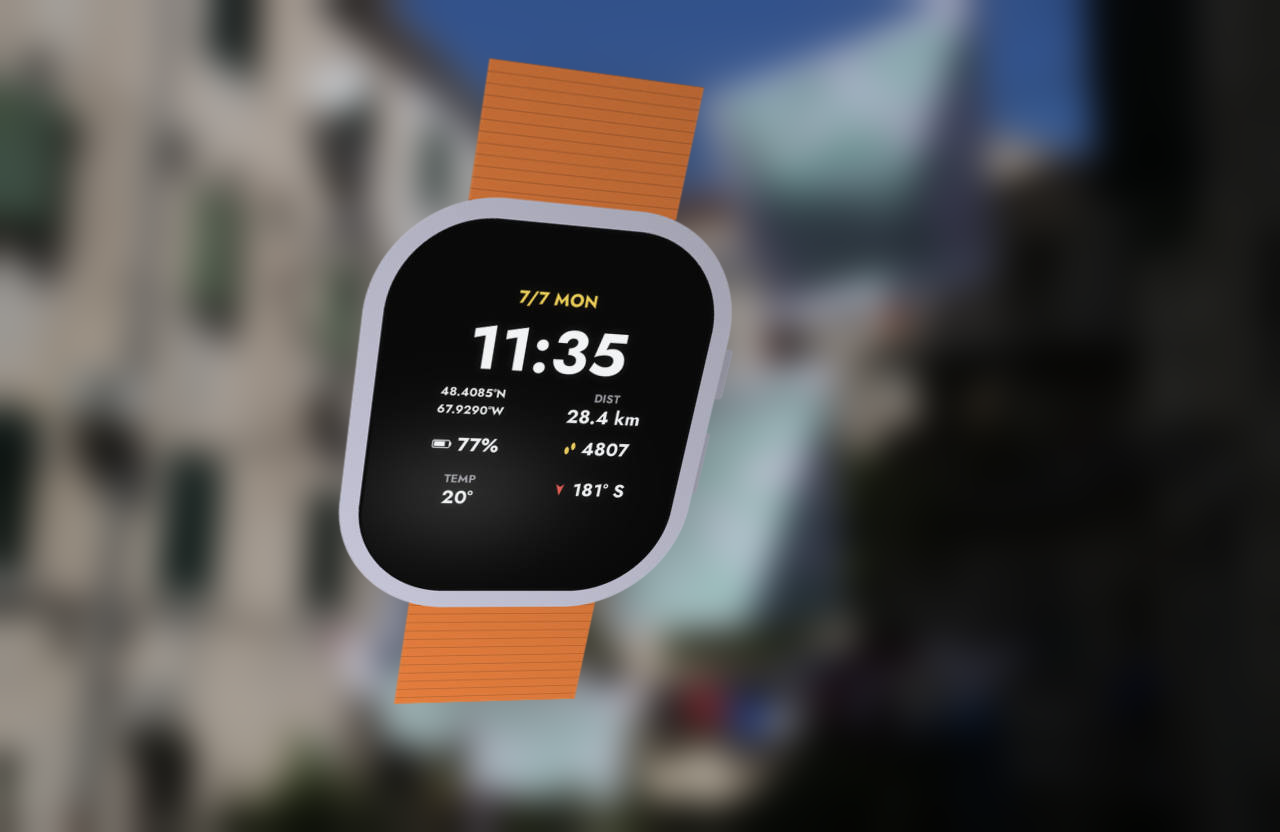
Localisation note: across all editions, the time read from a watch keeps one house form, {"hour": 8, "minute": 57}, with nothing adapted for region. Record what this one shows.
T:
{"hour": 11, "minute": 35}
